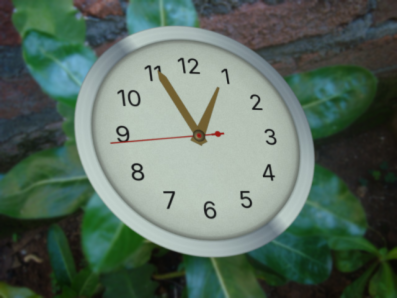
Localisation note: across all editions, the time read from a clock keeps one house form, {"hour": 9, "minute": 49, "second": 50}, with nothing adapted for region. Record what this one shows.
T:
{"hour": 12, "minute": 55, "second": 44}
